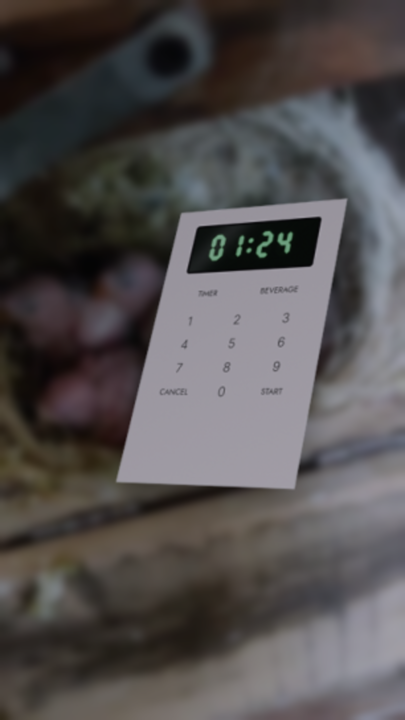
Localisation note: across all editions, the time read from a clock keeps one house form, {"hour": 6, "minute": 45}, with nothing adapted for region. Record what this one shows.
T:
{"hour": 1, "minute": 24}
